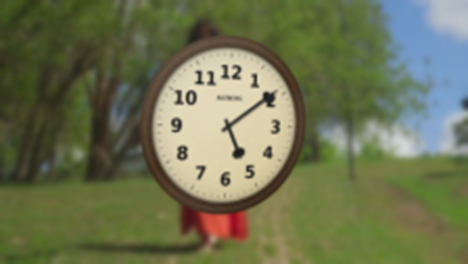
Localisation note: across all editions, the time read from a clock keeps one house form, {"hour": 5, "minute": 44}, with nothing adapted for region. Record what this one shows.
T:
{"hour": 5, "minute": 9}
